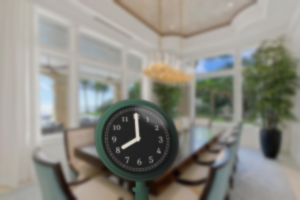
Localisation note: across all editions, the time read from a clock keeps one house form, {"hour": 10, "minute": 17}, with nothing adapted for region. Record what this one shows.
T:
{"hour": 8, "minute": 0}
